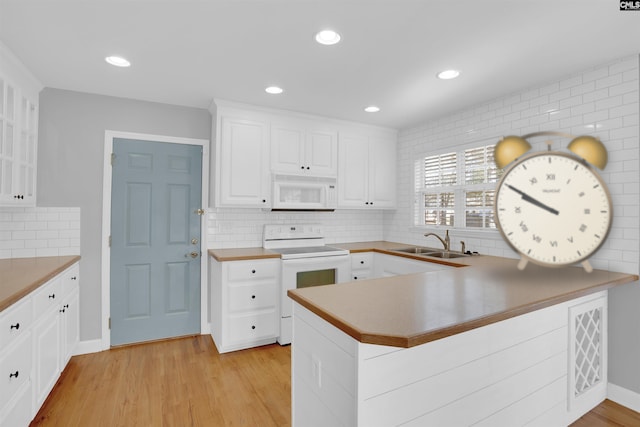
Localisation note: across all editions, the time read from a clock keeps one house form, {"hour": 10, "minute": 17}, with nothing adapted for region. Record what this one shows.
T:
{"hour": 9, "minute": 50}
